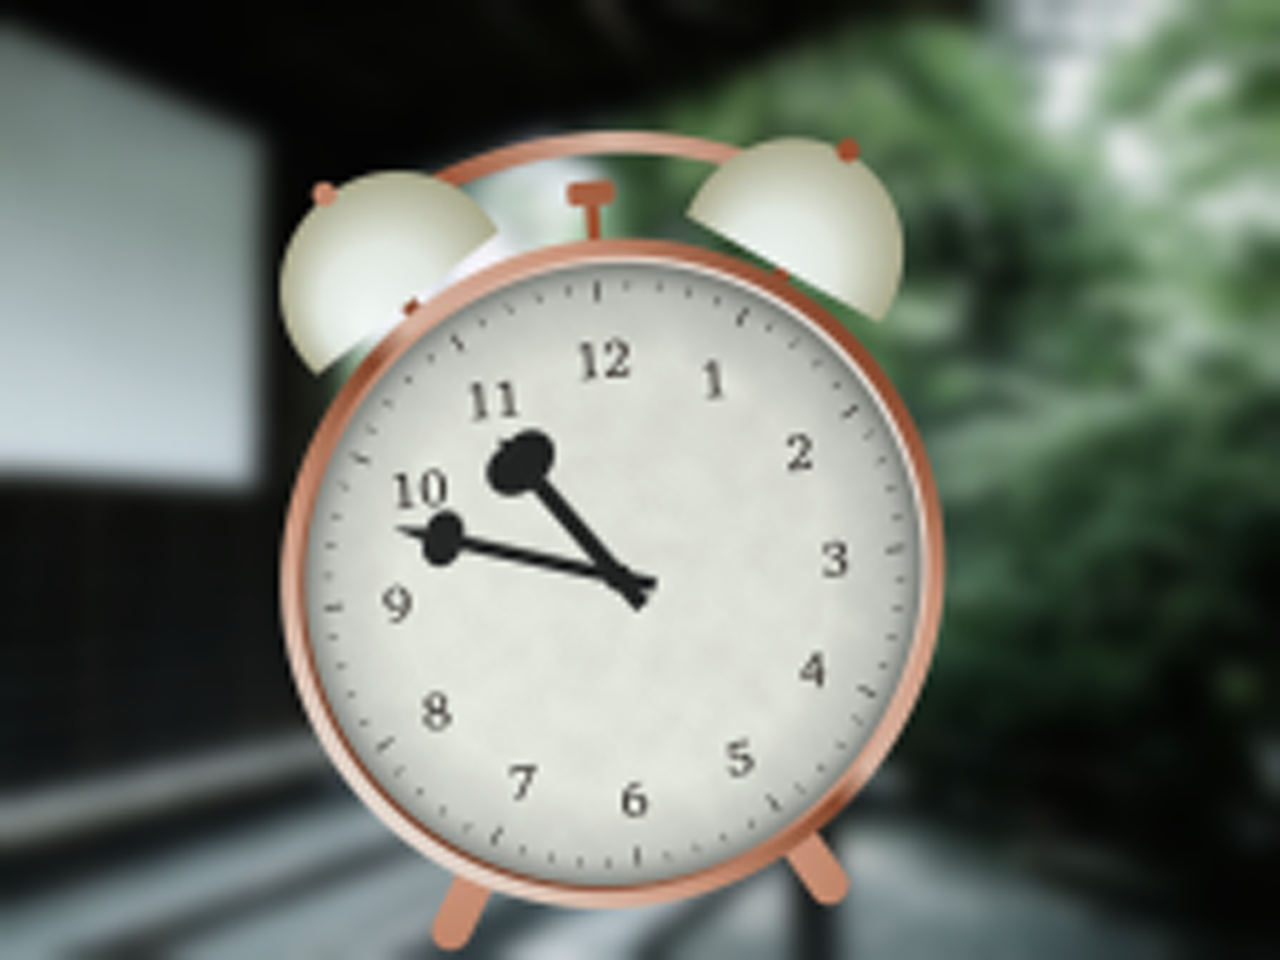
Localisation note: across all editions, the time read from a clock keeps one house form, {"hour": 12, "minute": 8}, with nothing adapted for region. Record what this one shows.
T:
{"hour": 10, "minute": 48}
